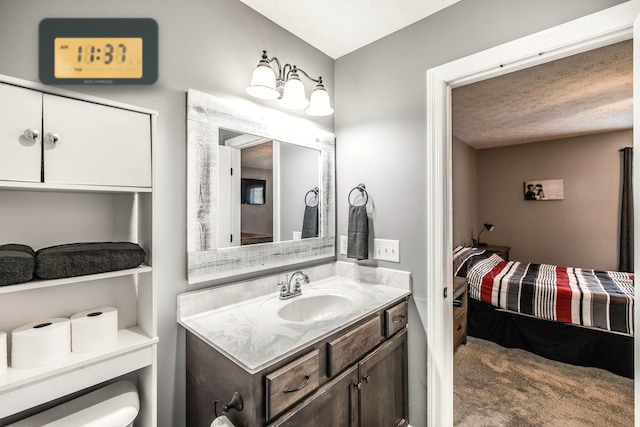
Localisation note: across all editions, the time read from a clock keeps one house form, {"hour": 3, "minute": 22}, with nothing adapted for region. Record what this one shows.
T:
{"hour": 11, "minute": 37}
